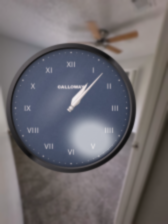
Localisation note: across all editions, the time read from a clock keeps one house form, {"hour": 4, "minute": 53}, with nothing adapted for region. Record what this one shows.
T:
{"hour": 1, "minute": 7}
